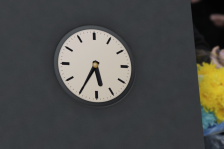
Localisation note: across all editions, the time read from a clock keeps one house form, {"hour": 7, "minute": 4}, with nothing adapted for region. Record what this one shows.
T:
{"hour": 5, "minute": 35}
